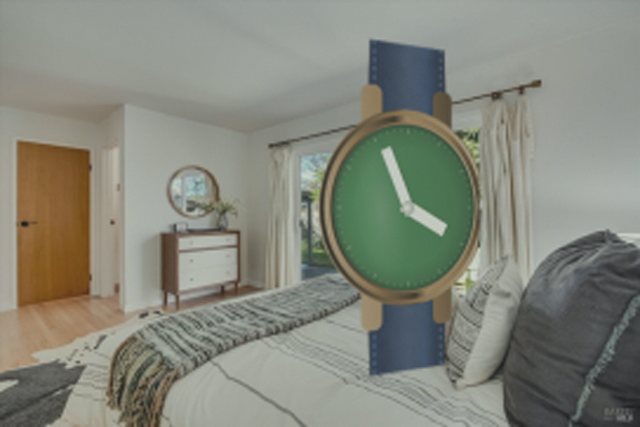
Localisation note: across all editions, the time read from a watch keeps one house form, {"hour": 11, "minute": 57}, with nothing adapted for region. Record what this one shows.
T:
{"hour": 3, "minute": 56}
